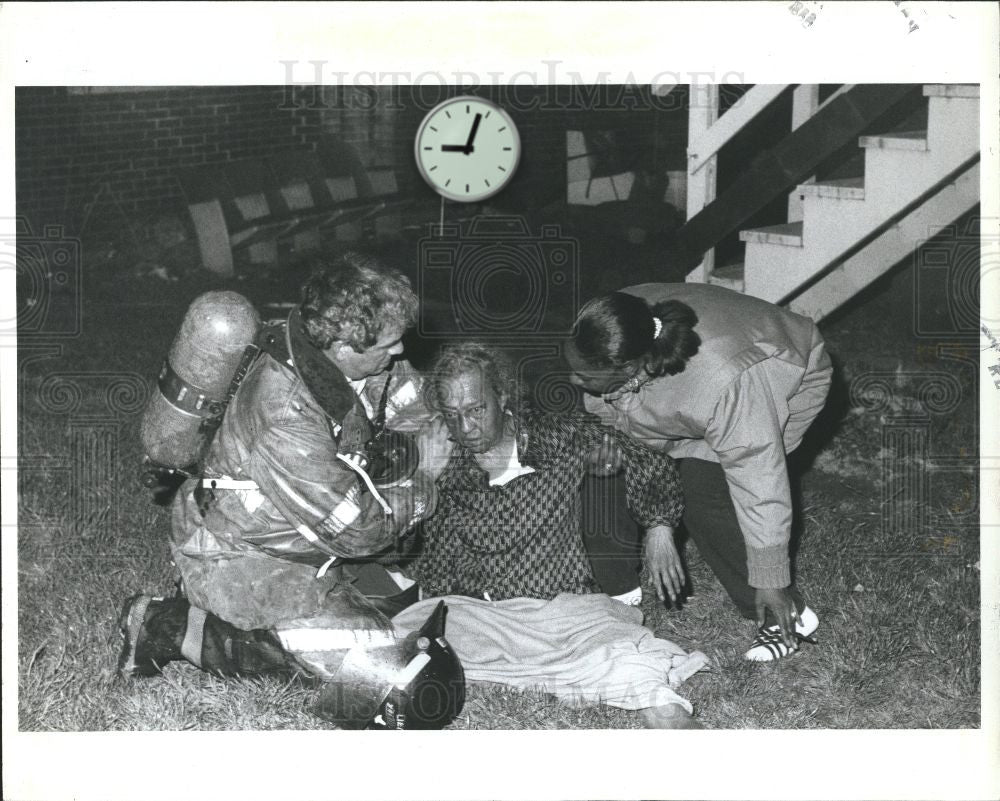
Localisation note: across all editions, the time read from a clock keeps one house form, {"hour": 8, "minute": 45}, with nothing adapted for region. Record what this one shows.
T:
{"hour": 9, "minute": 3}
